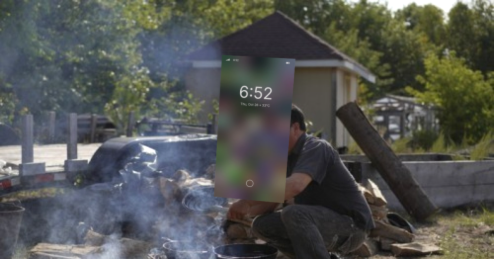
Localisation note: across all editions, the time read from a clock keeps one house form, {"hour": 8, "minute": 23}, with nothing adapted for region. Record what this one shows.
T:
{"hour": 6, "minute": 52}
